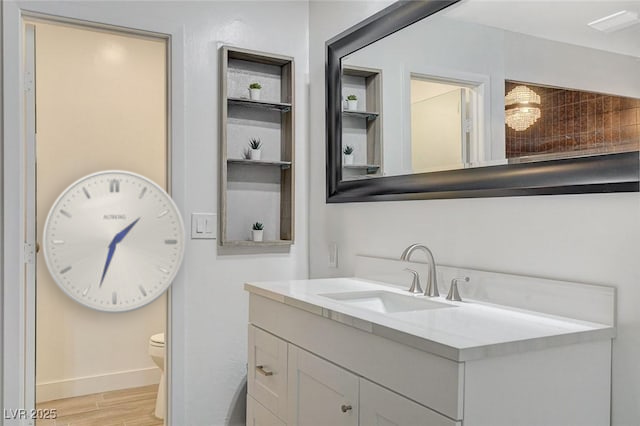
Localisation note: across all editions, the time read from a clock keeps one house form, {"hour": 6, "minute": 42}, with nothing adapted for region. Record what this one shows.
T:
{"hour": 1, "minute": 33}
